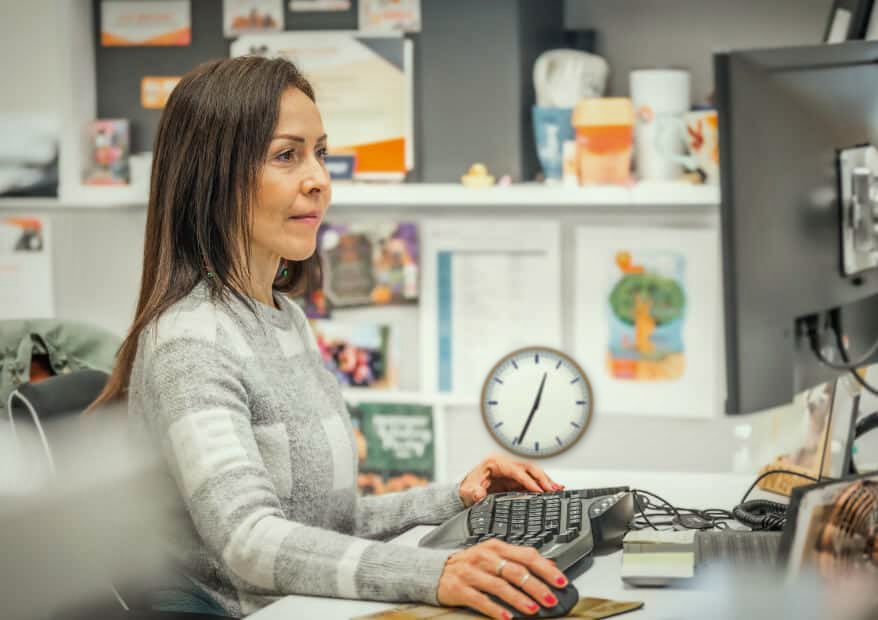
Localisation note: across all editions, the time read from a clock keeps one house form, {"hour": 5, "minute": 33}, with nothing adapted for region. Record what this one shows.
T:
{"hour": 12, "minute": 34}
